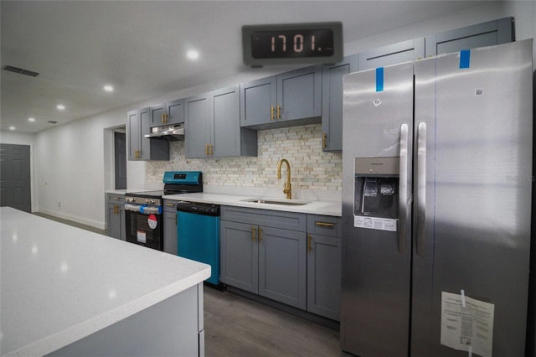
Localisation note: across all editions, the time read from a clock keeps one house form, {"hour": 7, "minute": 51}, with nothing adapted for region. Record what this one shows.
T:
{"hour": 17, "minute": 1}
